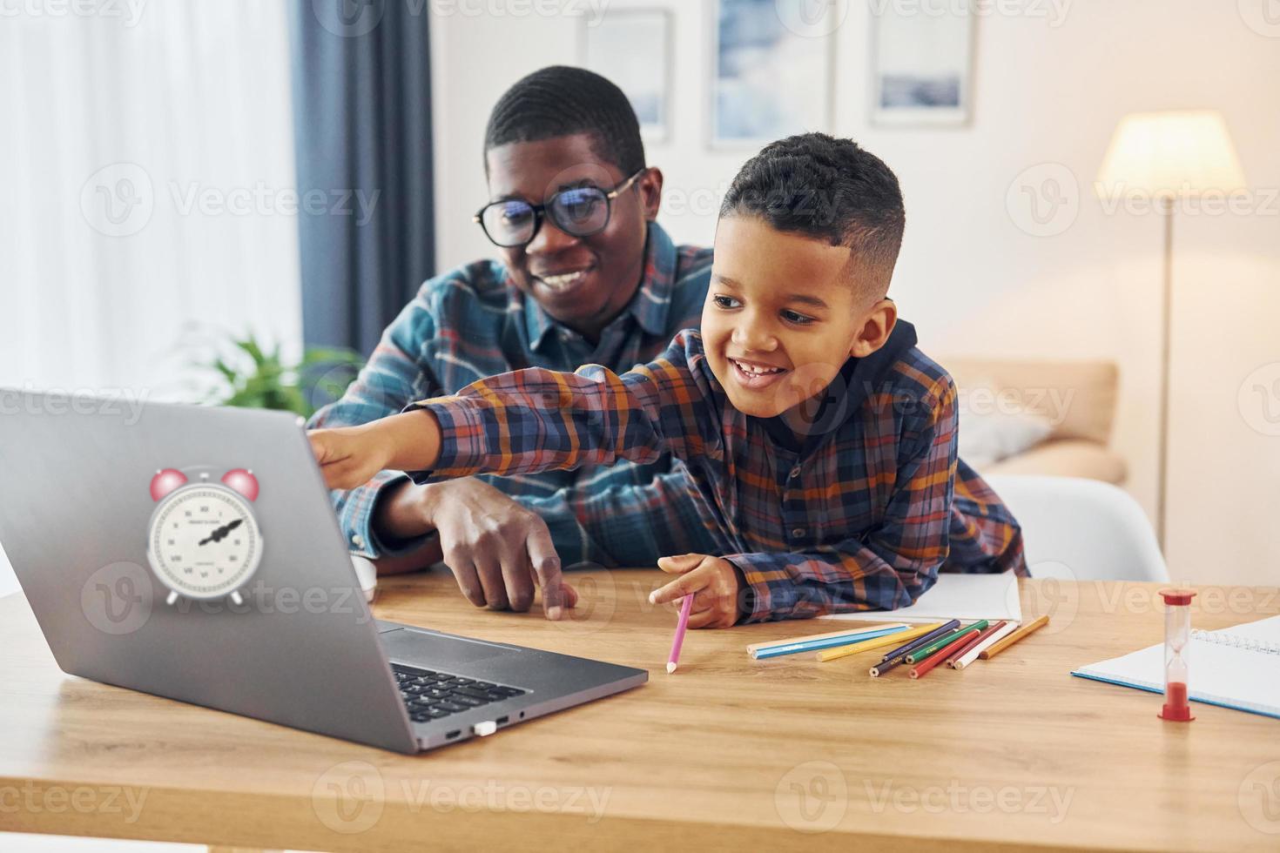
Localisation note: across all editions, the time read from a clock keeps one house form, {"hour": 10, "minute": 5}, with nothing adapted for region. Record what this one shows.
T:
{"hour": 2, "minute": 10}
